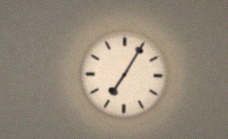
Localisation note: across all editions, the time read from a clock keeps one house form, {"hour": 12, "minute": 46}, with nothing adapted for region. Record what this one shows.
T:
{"hour": 7, "minute": 5}
